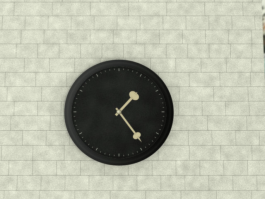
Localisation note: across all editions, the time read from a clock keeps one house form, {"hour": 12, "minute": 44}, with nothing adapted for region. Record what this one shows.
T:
{"hour": 1, "minute": 24}
